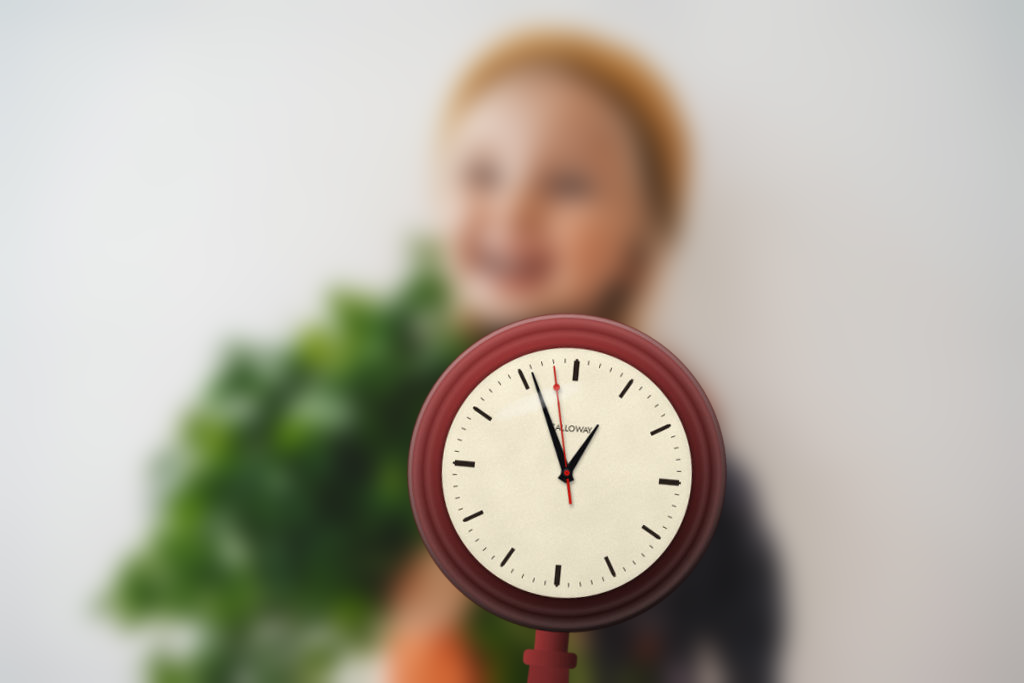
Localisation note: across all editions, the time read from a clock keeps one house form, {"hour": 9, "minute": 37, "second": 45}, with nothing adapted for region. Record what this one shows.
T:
{"hour": 12, "minute": 55, "second": 58}
